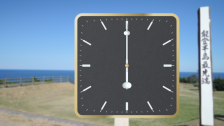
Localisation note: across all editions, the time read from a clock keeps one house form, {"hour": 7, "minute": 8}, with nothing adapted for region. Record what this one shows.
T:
{"hour": 6, "minute": 0}
